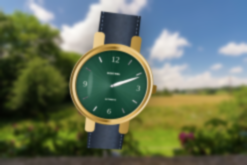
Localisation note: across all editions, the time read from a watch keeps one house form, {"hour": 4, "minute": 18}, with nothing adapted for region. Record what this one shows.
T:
{"hour": 2, "minute": 11}
